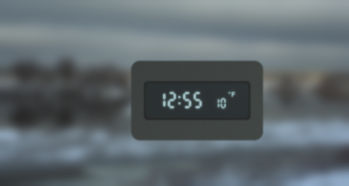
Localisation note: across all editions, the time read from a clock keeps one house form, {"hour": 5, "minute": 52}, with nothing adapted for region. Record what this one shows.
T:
{"hour": 12, "minute": 55}
